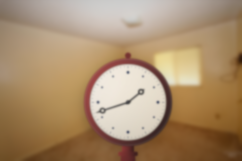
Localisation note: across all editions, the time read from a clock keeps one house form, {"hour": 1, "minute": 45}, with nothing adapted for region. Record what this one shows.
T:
{"hour": 1, "minute": 42}
